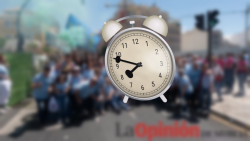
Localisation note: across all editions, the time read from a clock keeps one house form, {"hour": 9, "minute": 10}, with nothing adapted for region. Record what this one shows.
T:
{"hour": 7, "minute": 48}
